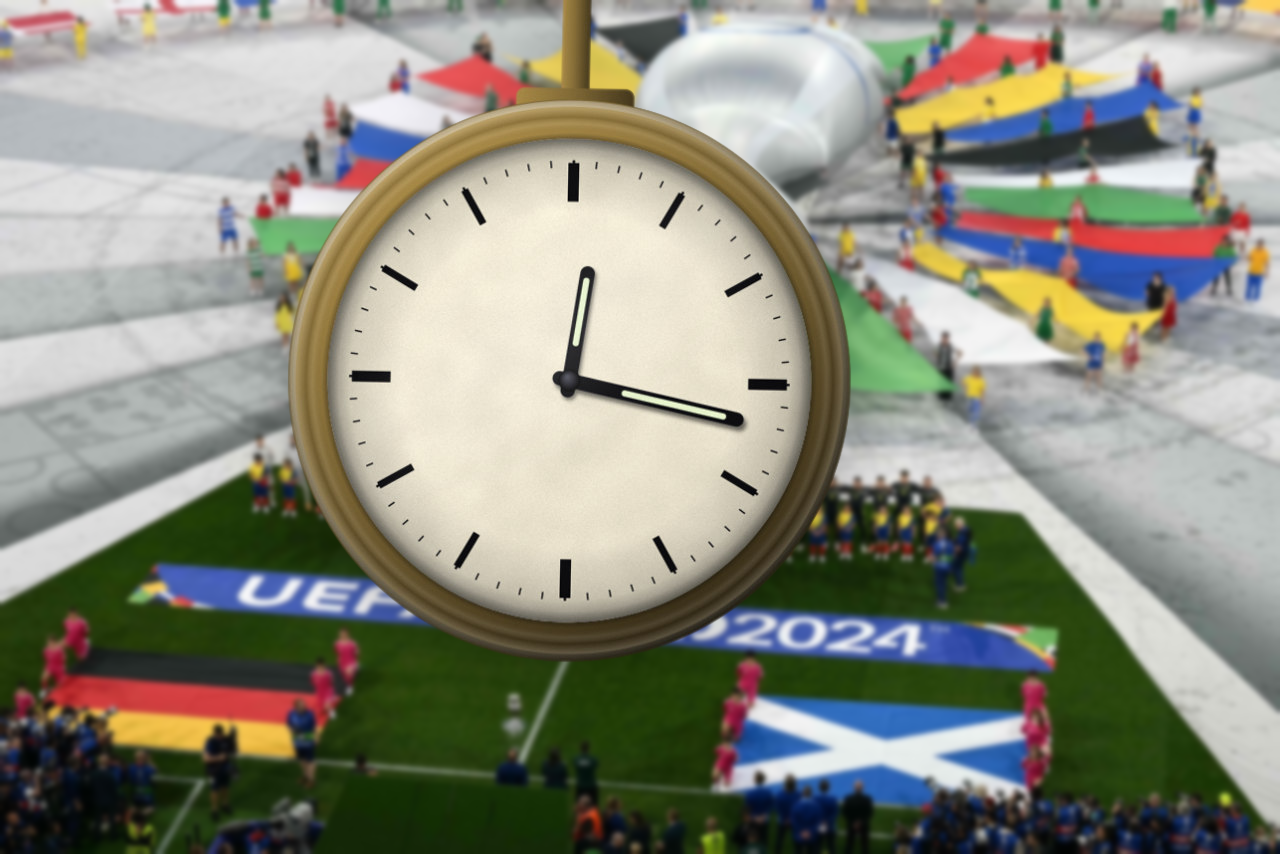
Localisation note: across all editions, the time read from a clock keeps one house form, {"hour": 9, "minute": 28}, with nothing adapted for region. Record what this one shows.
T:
{"hour": 12, "minute": 17}
